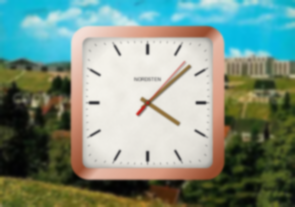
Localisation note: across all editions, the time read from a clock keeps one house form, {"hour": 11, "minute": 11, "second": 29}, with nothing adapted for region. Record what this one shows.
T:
{"hour": 4, "minute": 8, "second": 7}
